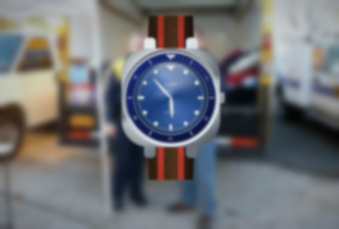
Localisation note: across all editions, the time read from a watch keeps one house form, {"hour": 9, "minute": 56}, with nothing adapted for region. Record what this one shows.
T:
{"hour": 5, "minute": 53}
